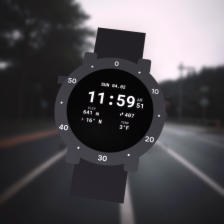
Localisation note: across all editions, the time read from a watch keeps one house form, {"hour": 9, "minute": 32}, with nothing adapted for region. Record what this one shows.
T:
{"hour": 11, "minute": 59}
